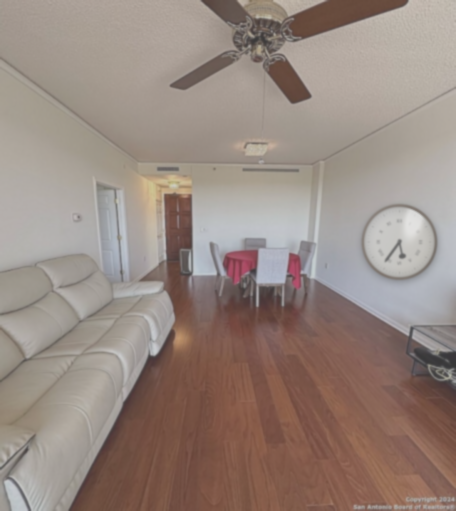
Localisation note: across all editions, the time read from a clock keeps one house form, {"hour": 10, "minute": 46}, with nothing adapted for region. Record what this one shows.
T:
{"hour": 5, "minute": 36}
